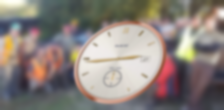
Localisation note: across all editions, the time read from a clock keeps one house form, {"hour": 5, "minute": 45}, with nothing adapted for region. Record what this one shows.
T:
{"hour": 2, "minute": 44}
